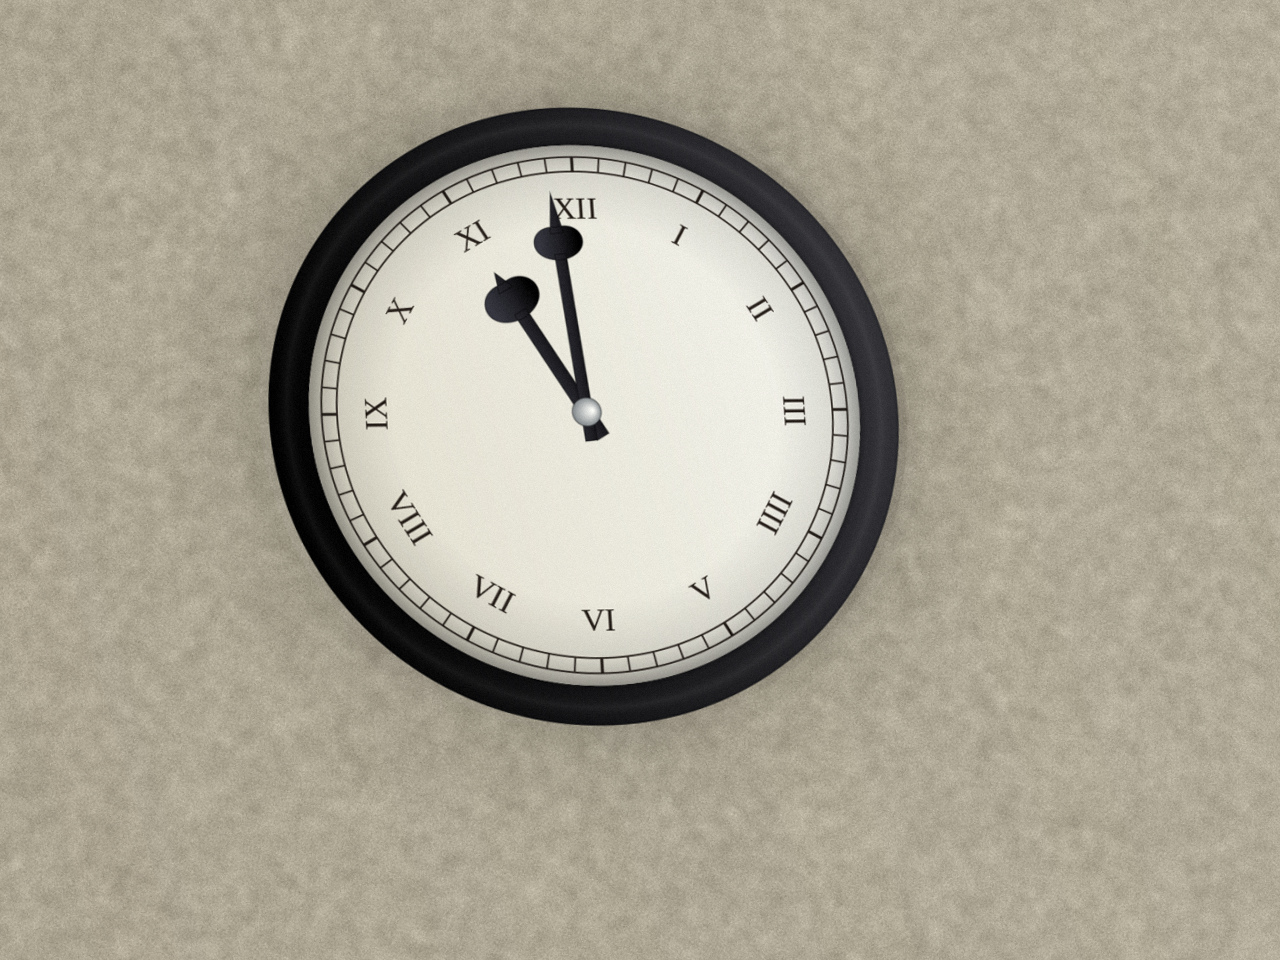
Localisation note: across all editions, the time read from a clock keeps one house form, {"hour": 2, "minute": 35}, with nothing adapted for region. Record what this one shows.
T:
{"hour": 10, "minute": 59}
